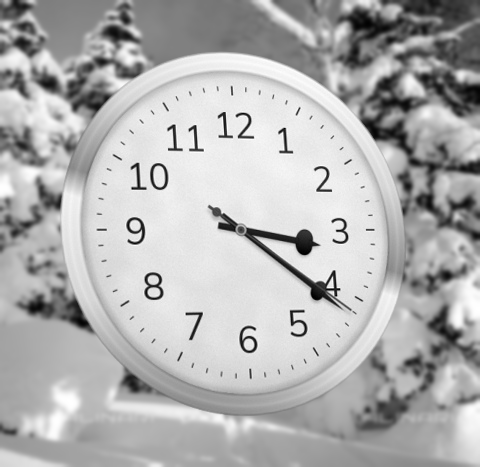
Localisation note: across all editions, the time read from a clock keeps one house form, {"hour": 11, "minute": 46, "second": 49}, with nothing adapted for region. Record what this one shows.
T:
{"hour": 3, "minute": 21, "second": 21}
